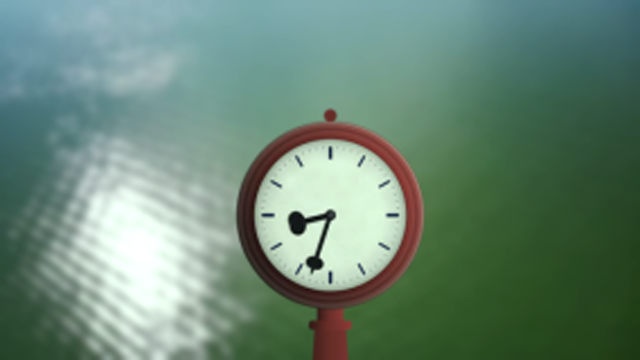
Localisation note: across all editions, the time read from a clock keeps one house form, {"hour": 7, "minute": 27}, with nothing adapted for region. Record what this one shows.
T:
{"hour": 8, "minute": 33}
